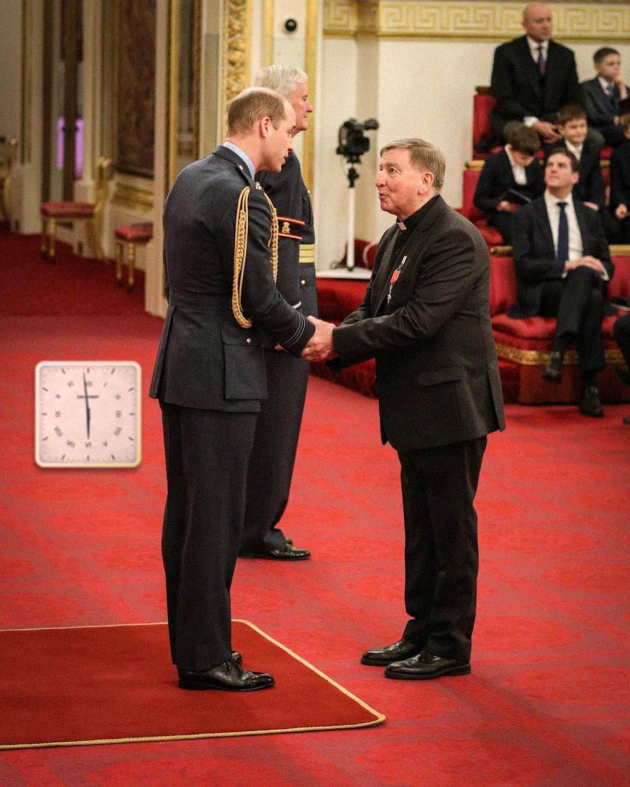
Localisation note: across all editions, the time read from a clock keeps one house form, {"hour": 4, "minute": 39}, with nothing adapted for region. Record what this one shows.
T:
{"hour": 5, "minute": 59}
